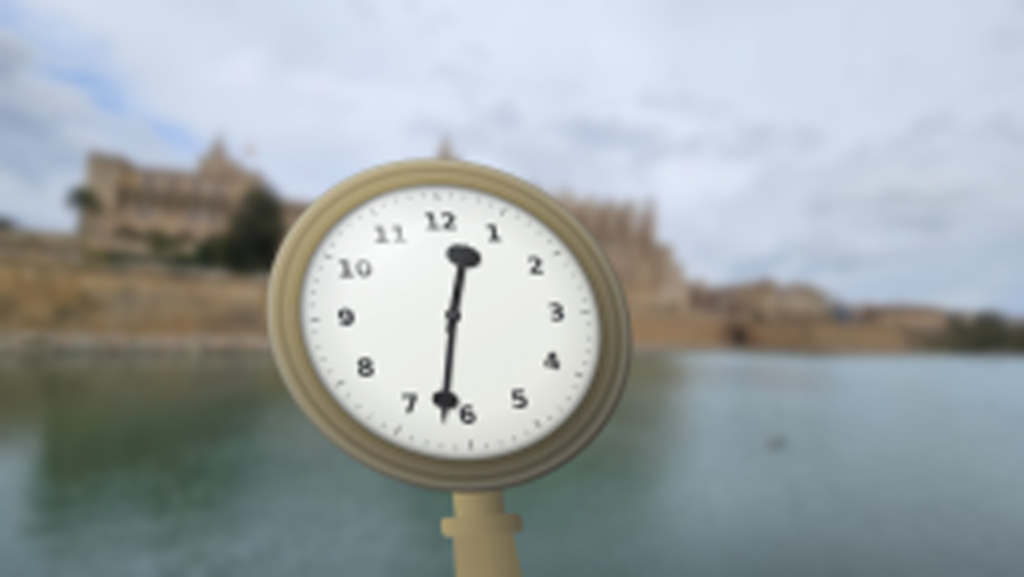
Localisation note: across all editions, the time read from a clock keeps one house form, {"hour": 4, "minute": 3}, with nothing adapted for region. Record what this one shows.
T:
{"hour": 12, "minute": 32}
